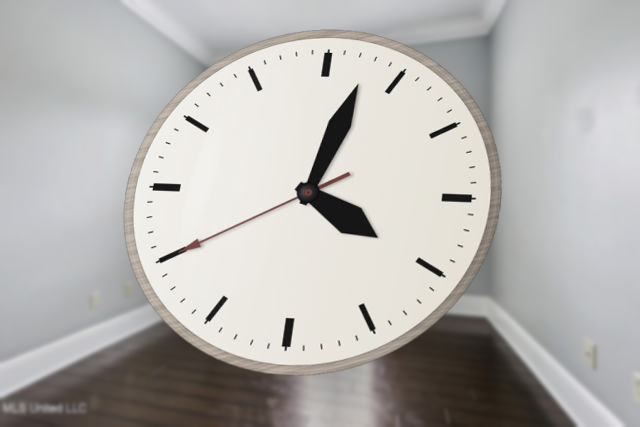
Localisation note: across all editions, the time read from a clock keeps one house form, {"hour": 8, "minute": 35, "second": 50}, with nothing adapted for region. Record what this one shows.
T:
{"hour": 4, "minute": 2, "second": 40}
